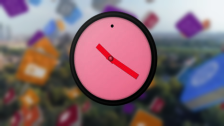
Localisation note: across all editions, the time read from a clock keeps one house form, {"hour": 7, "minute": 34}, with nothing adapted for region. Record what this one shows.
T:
{"hour": 10, "minute": 20}
